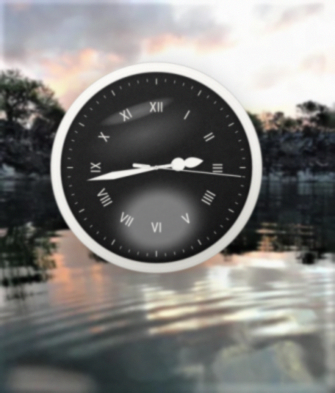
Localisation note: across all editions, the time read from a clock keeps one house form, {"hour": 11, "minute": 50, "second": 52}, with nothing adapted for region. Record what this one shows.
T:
{"hour": 2, "minute": 43, "second": 16}
